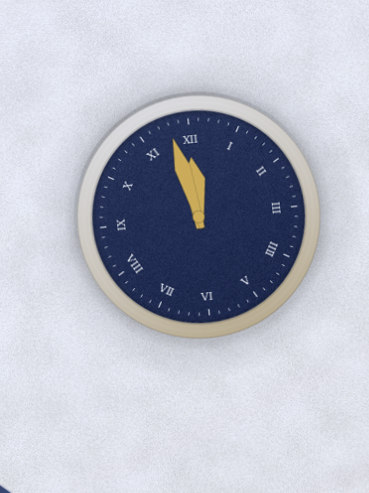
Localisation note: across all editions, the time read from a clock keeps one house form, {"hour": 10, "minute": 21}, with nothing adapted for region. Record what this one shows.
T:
{"hour": 11, "minute": 58}
